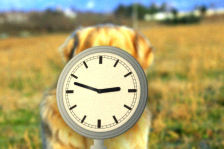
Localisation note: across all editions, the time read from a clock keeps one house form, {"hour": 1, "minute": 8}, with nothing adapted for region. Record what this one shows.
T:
{"hour": 2, "minute": 48}
